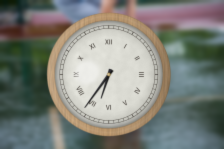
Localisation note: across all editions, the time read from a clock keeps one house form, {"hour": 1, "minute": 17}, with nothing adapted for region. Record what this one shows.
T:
{"hour": 6, "minute": 36}
